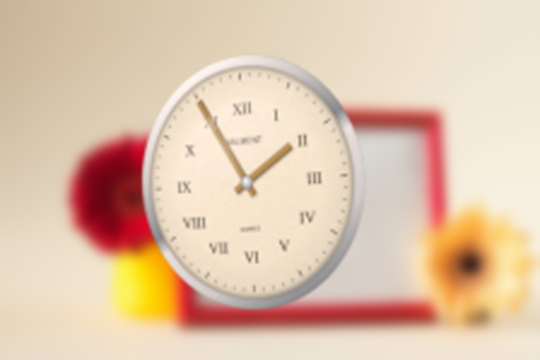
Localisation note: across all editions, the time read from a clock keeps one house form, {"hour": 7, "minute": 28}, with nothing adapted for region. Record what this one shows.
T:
{"hour": 1, "minute": 55}
